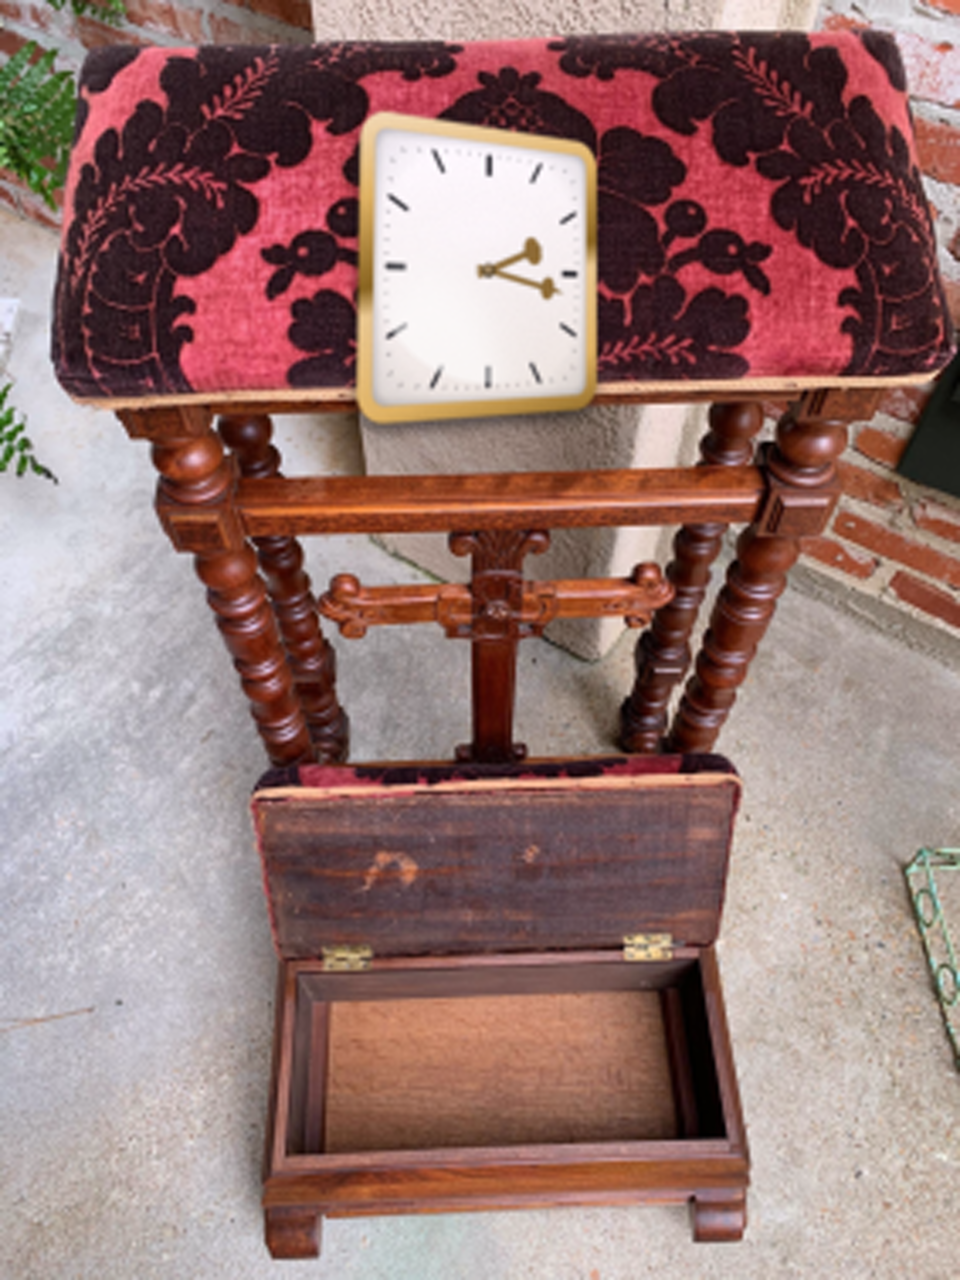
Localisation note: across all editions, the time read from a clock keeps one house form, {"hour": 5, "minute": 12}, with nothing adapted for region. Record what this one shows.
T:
{"hour": 2, "minute": 17}
